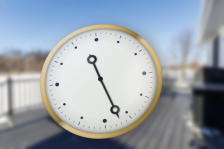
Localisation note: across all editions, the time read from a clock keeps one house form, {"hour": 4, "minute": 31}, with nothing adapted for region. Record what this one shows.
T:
{"hour": 11, "minute": 27}
